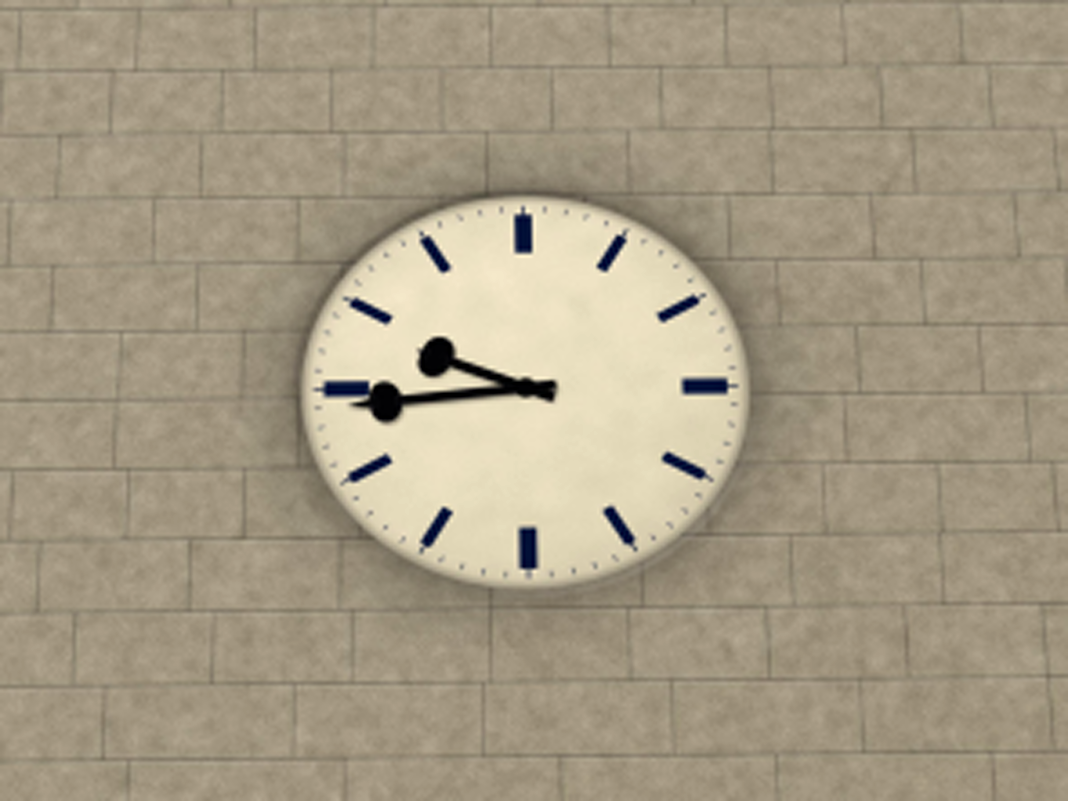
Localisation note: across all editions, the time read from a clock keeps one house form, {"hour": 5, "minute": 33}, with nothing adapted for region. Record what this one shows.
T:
{"hour": 9, "minute": 44}
